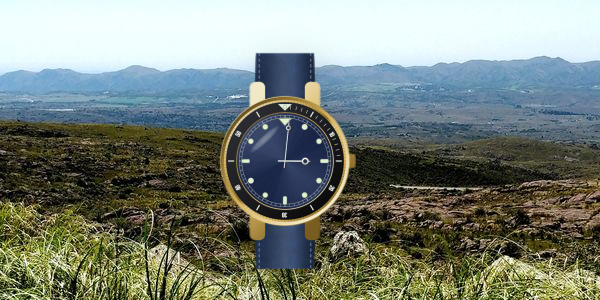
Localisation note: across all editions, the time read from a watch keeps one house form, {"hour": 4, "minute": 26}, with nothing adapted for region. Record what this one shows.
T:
{"hour": 3, "minute": 1}
